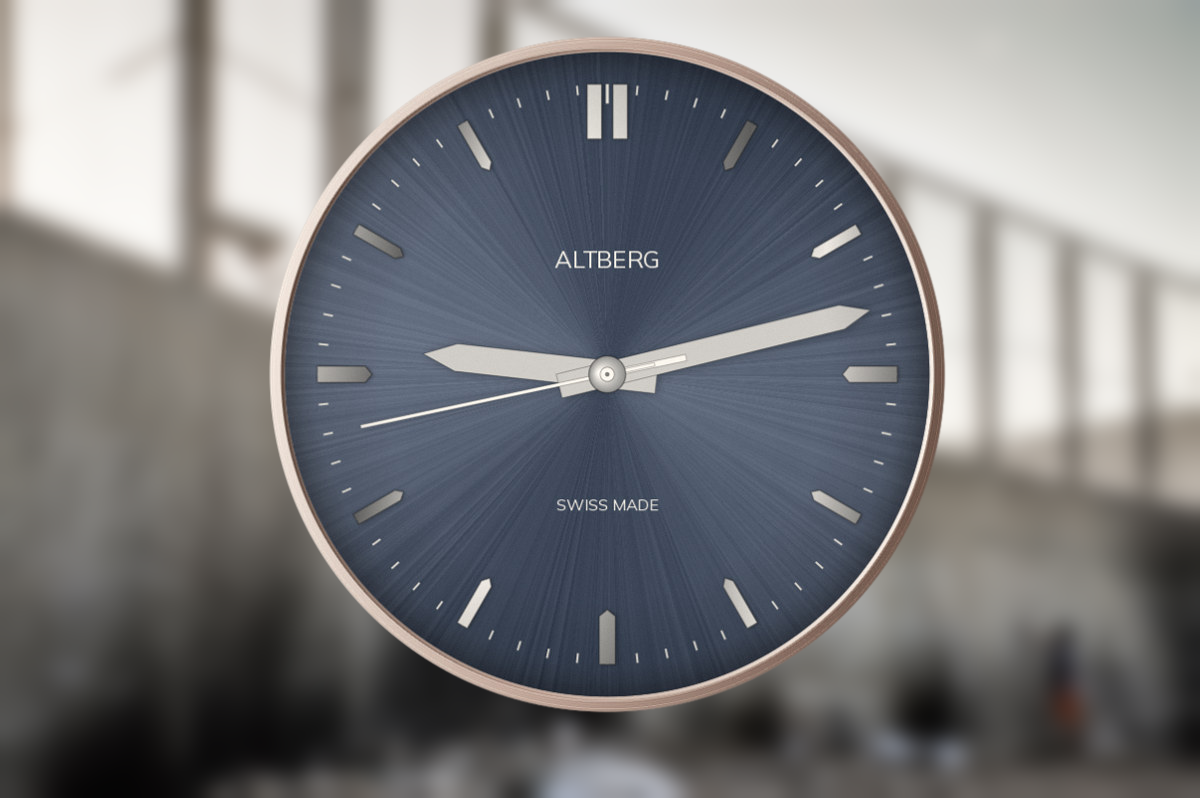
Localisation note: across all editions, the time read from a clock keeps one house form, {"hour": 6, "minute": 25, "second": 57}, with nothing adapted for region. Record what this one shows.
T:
{"hour": 9, "minute": 12, "second": 43}
